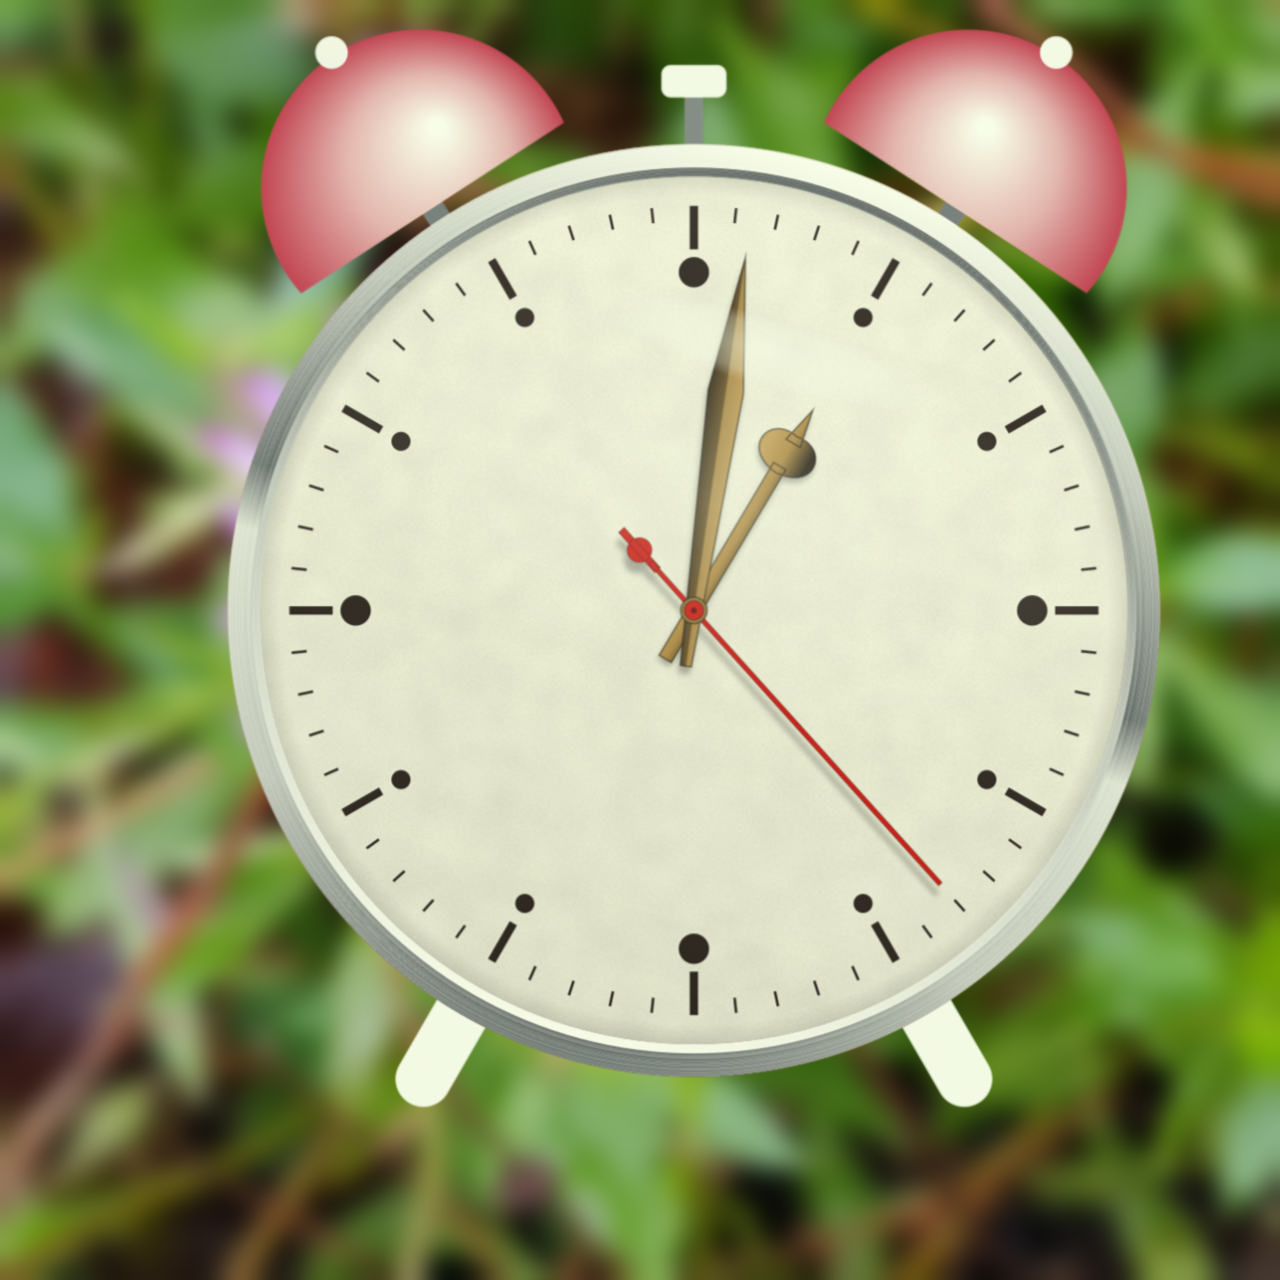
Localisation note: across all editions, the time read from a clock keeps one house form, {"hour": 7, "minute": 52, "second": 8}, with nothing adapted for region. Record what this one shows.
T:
{"hour": 1, "minute": 1, "second": 23}
